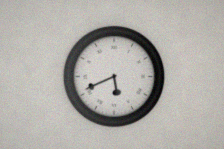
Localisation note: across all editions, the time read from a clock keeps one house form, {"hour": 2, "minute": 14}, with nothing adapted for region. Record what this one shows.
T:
{"hour": 5, "minute": 41}
